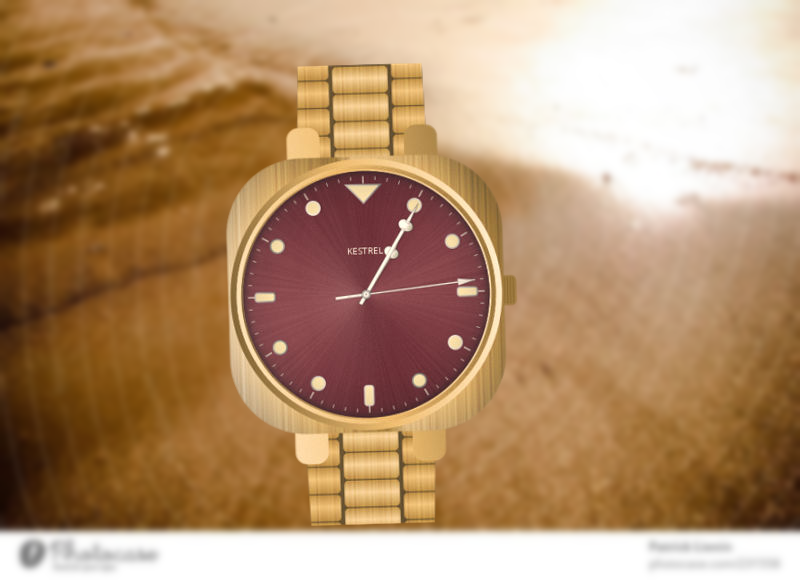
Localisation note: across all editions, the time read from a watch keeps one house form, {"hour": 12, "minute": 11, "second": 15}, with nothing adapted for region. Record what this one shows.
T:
{"hour": 1, "minute": 5, "second": 14}
